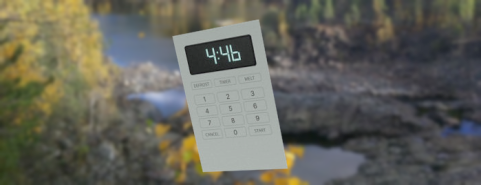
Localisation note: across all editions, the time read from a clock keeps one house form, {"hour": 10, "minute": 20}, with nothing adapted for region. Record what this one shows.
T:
{"hour": 4, "minute": 46}
